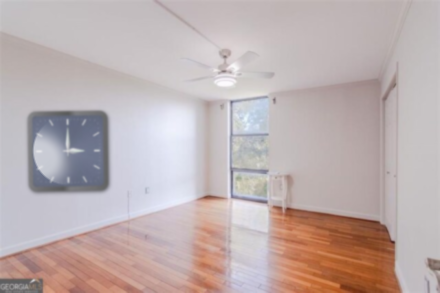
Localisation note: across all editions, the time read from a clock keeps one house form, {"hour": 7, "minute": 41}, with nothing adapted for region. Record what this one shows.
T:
{"hour": 3, "minute": 0}
